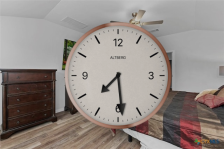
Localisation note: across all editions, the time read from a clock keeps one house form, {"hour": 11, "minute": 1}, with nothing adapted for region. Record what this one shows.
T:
{"hour": 7, "minute": 29}
